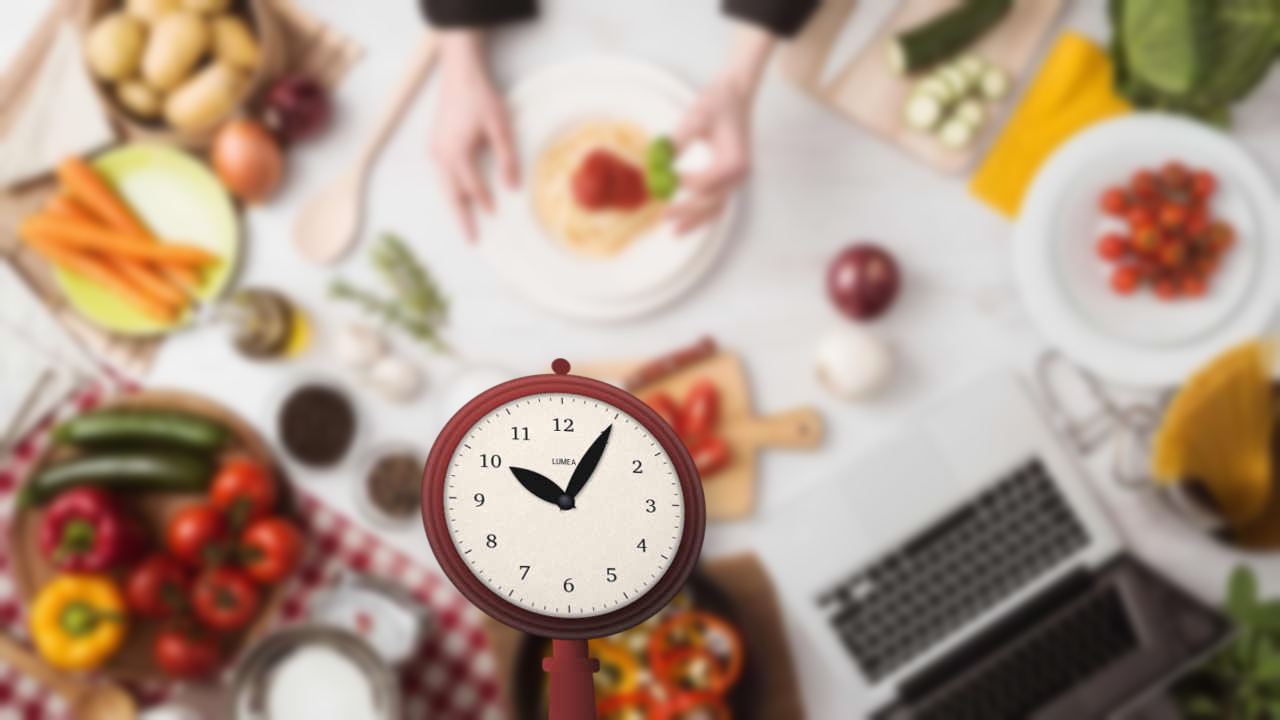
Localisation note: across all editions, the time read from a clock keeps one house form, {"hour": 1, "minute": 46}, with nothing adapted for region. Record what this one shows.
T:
{"hour": 10, "minute": 5}
